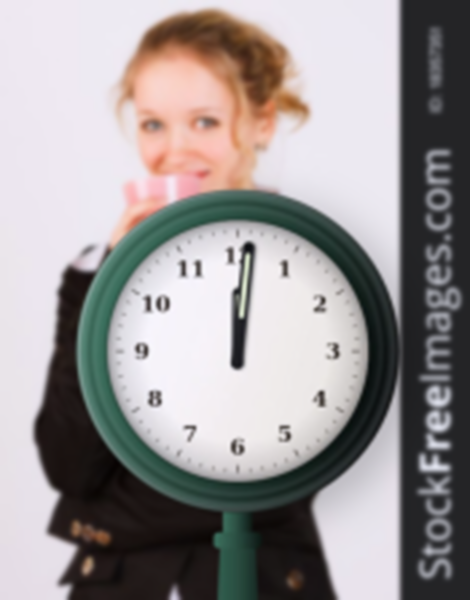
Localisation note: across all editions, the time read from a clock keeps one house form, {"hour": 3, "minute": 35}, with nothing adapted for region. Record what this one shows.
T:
{"hour": 12, "minute": 1}
